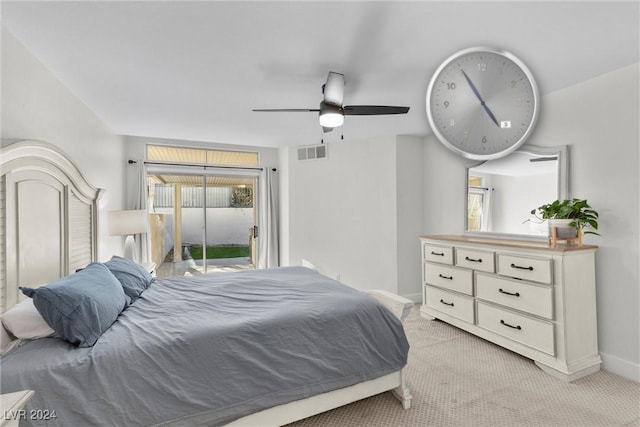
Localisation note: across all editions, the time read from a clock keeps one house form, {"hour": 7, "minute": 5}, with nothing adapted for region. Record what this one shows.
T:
{"hour": 4, "minute": 55}
